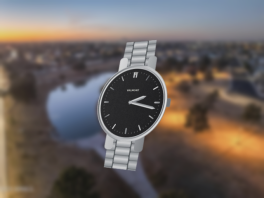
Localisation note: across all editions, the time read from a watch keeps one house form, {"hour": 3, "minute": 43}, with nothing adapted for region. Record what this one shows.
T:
{"hour": 2, "minute": 17}
